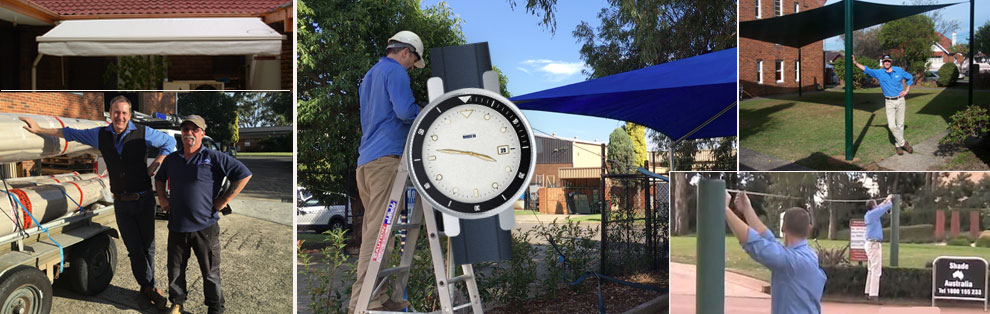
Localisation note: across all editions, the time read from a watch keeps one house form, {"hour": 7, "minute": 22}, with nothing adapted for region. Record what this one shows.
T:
{"hour": 3, "minute": 47}
